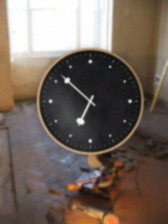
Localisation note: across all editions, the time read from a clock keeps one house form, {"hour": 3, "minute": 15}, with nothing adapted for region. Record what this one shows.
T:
{"hour": 6, "minute": 52}
